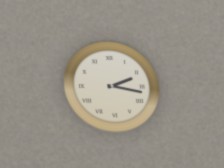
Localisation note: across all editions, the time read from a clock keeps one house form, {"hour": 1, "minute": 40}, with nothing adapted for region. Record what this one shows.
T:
{"hour": 2, "minute": 17}
